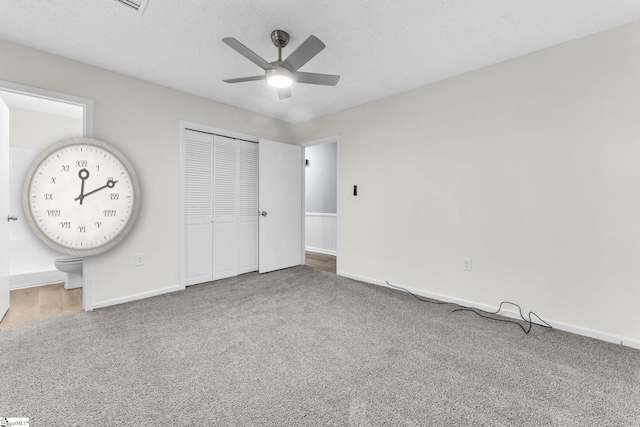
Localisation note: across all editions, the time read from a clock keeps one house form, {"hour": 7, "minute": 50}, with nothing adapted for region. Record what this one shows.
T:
{"hour": 12, "minute": 11}
